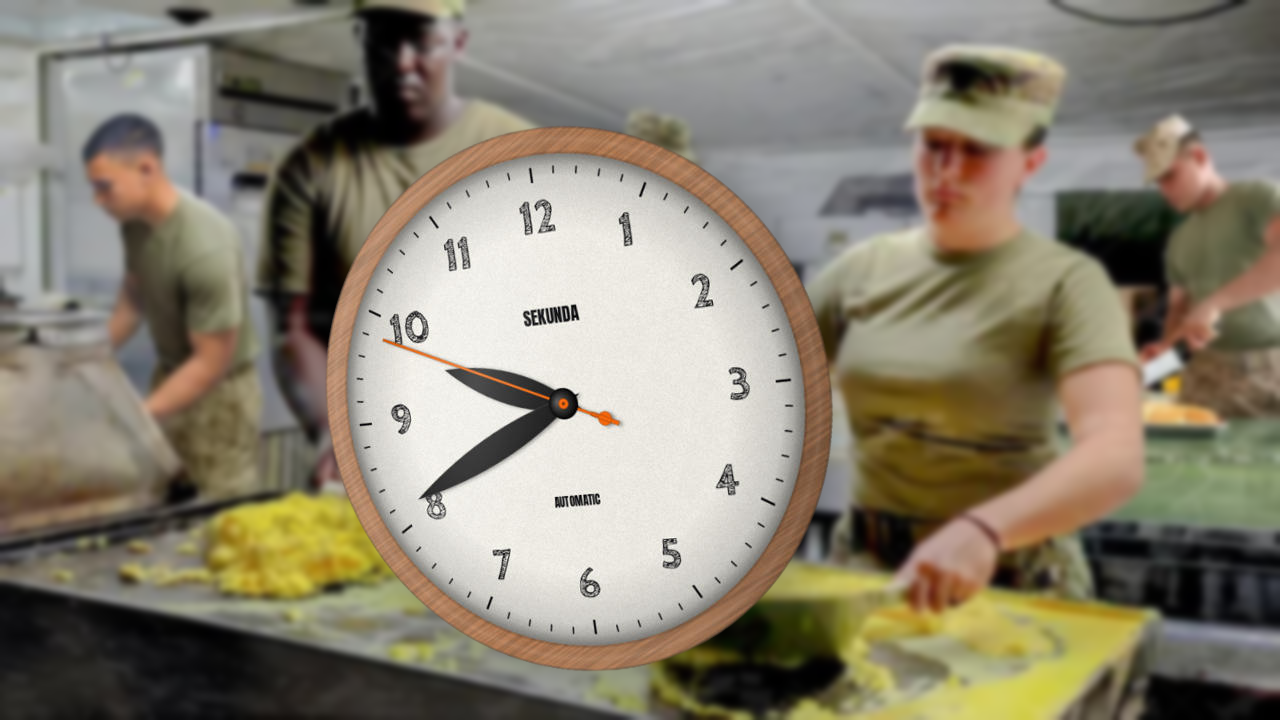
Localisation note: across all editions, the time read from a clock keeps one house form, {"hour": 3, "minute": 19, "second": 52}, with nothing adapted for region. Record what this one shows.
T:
{"hour": 9, "minute": 40, "second": 49}
